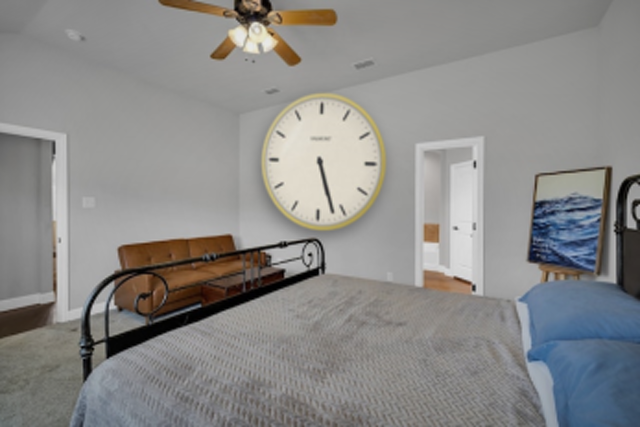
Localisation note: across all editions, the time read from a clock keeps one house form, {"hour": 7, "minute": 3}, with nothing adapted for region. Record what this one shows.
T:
{"hour": 5, "minute": 27}
